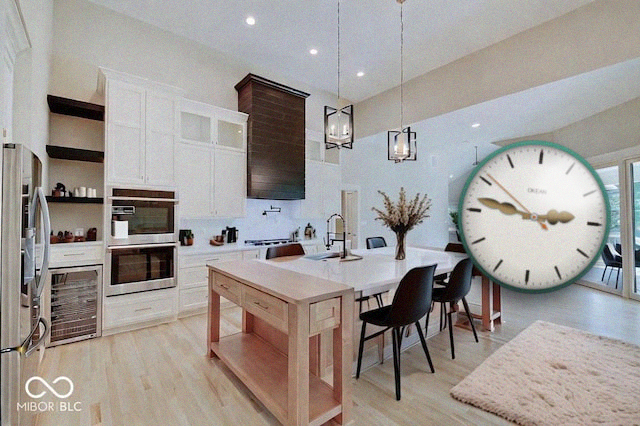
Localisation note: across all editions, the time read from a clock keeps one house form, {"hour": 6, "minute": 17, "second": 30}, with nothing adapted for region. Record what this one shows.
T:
{"hour": 2, "minute": 46, "second": 51}
